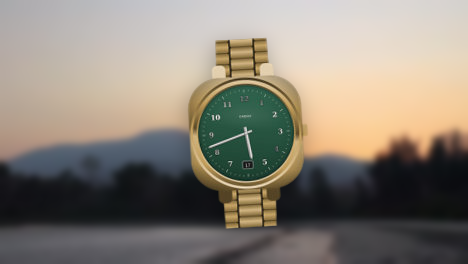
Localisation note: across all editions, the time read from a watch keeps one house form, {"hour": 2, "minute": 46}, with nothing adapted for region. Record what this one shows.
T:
{"hour": 5, "minute": 42}
